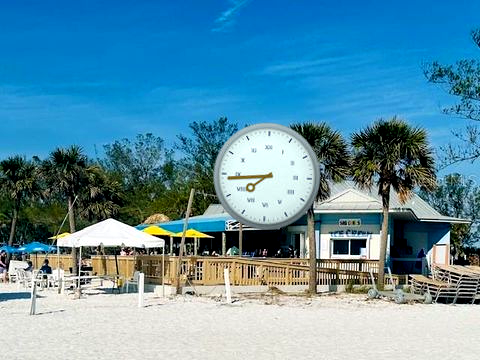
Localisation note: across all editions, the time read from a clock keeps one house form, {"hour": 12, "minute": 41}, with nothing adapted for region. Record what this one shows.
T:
{"hour": 7, "minute": 44}
